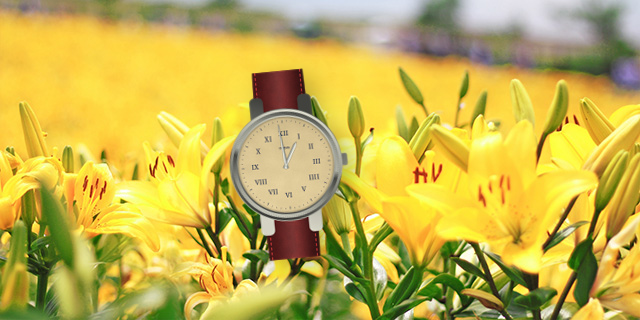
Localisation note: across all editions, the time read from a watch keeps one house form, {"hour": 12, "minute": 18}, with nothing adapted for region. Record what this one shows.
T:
{"hour": 12, "minute": 59}
